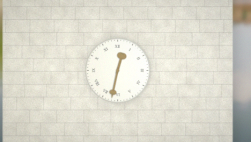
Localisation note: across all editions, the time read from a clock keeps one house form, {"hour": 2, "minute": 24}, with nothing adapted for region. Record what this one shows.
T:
{"hour": 12, "minute": 32}
